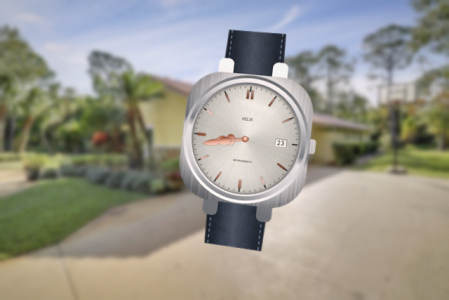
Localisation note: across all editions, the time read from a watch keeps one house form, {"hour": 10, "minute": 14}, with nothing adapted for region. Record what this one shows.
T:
{"hour": 8, "minute": 43}
